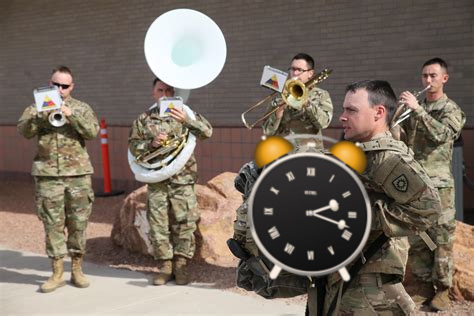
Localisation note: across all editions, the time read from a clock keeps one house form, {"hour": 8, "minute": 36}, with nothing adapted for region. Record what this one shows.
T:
{"hour": 2, "minute": 18}
